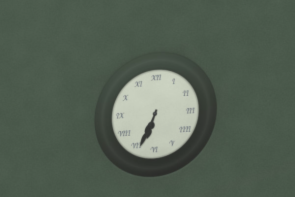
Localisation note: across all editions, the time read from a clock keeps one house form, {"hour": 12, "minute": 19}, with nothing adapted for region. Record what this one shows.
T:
{"hour": 6, "minute": 34}
